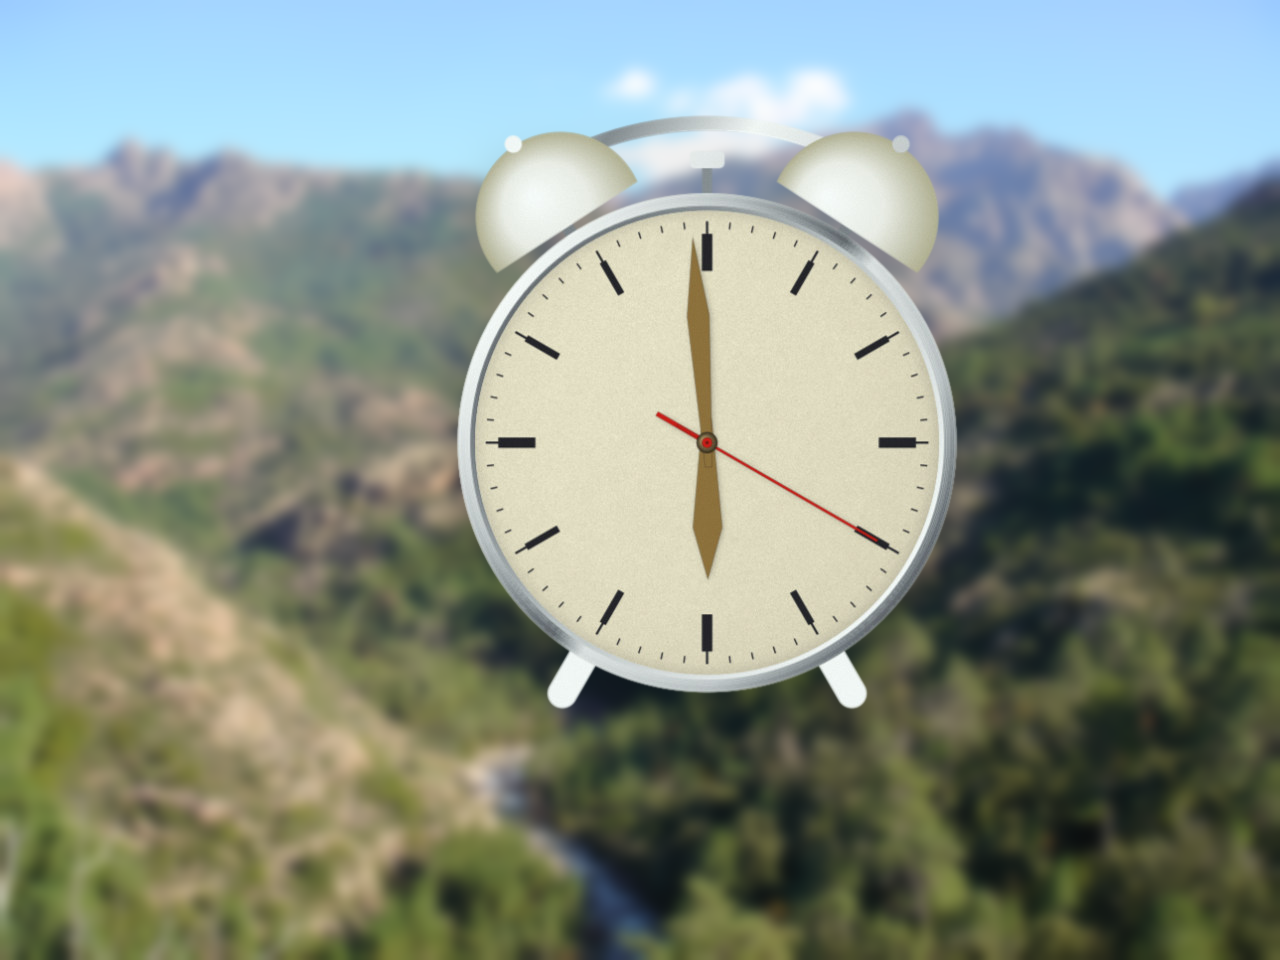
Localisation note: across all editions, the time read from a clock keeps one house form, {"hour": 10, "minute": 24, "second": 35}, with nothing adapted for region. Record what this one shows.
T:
{"hour": 5, "minute": 59, "second": 20}
